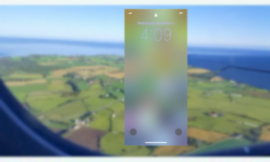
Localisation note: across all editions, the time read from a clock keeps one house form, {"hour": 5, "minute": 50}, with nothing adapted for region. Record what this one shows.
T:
{"hour": 4, "minute": 9}
